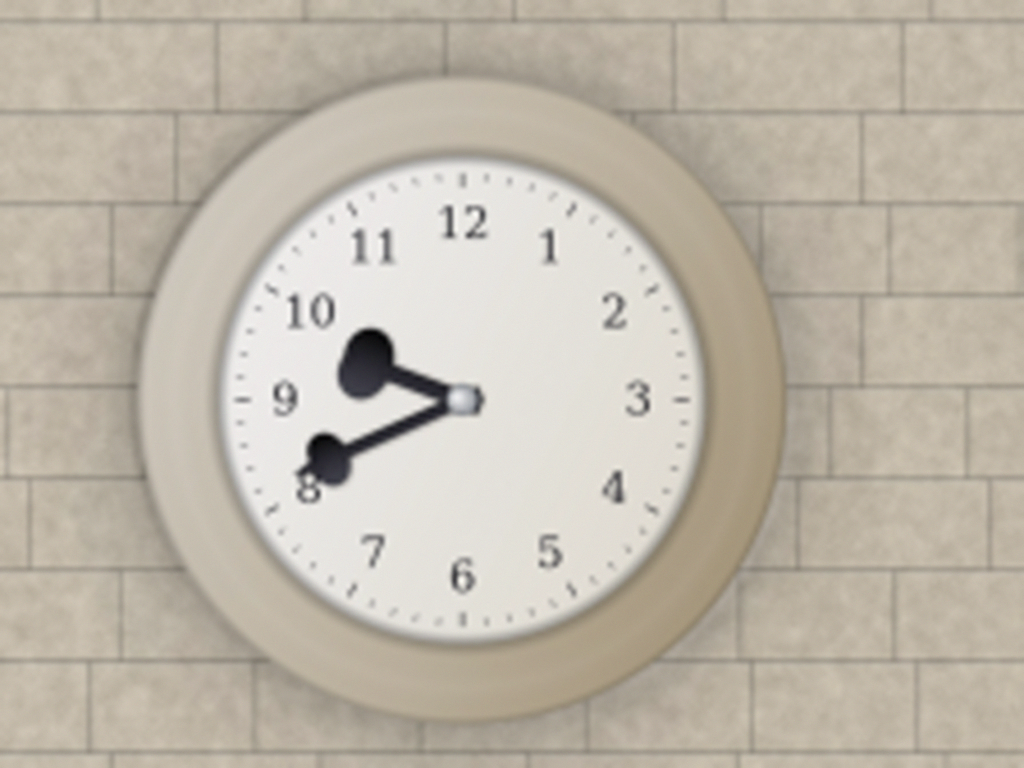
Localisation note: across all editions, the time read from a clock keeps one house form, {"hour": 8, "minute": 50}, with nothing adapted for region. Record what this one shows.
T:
{"hour": 9, "minute": 41}
